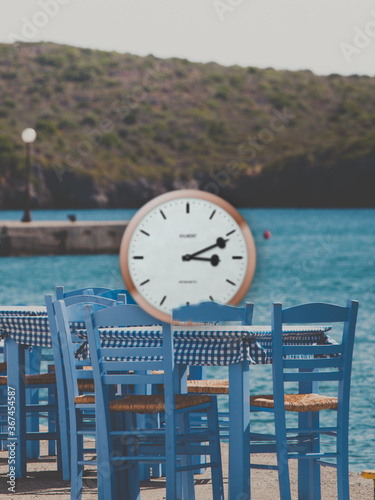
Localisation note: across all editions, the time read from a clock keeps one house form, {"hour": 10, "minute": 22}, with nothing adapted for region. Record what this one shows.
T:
{"hour": 3, "minute": 11}
